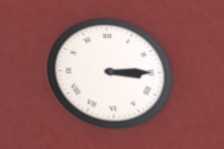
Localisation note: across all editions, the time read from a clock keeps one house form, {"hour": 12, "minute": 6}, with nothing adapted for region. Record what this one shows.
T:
{"hour": 3, "minute": 15}
